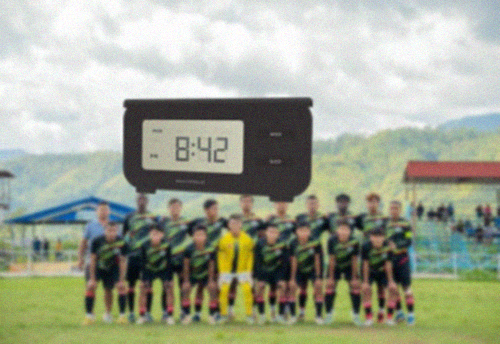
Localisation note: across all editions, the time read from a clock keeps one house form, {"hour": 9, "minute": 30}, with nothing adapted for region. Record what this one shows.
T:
{"hour": 8, "minute": 42}
